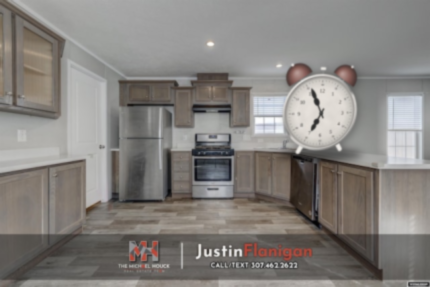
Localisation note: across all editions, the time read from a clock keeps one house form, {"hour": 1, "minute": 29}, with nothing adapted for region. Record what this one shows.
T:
{"hour": 6, "minute": 56}
